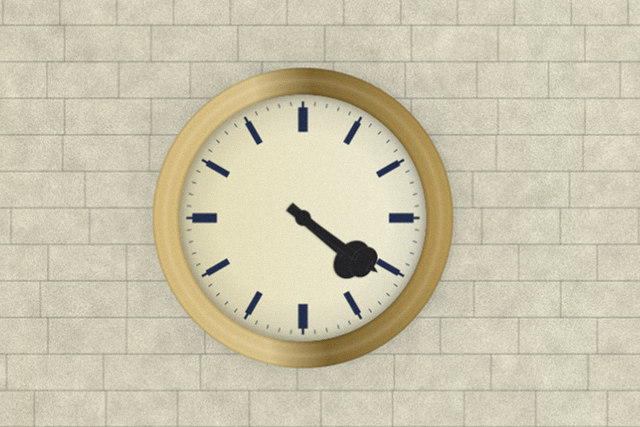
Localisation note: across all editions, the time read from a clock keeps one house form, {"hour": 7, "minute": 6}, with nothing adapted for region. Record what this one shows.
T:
{"hour": 4, "minute": 21}
